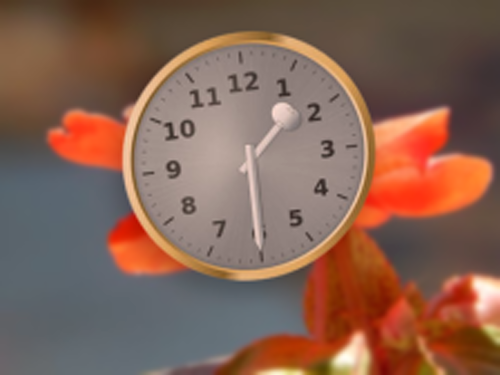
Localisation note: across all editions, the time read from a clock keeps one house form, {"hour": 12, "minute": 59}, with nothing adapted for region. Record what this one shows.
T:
{"hour": 1, "minute": 30}
